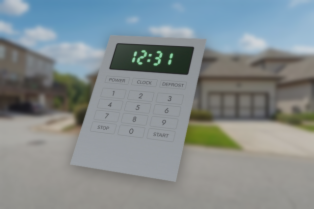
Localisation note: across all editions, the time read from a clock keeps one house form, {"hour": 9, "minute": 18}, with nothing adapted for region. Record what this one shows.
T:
{"hour": 12, "minute": 31}
